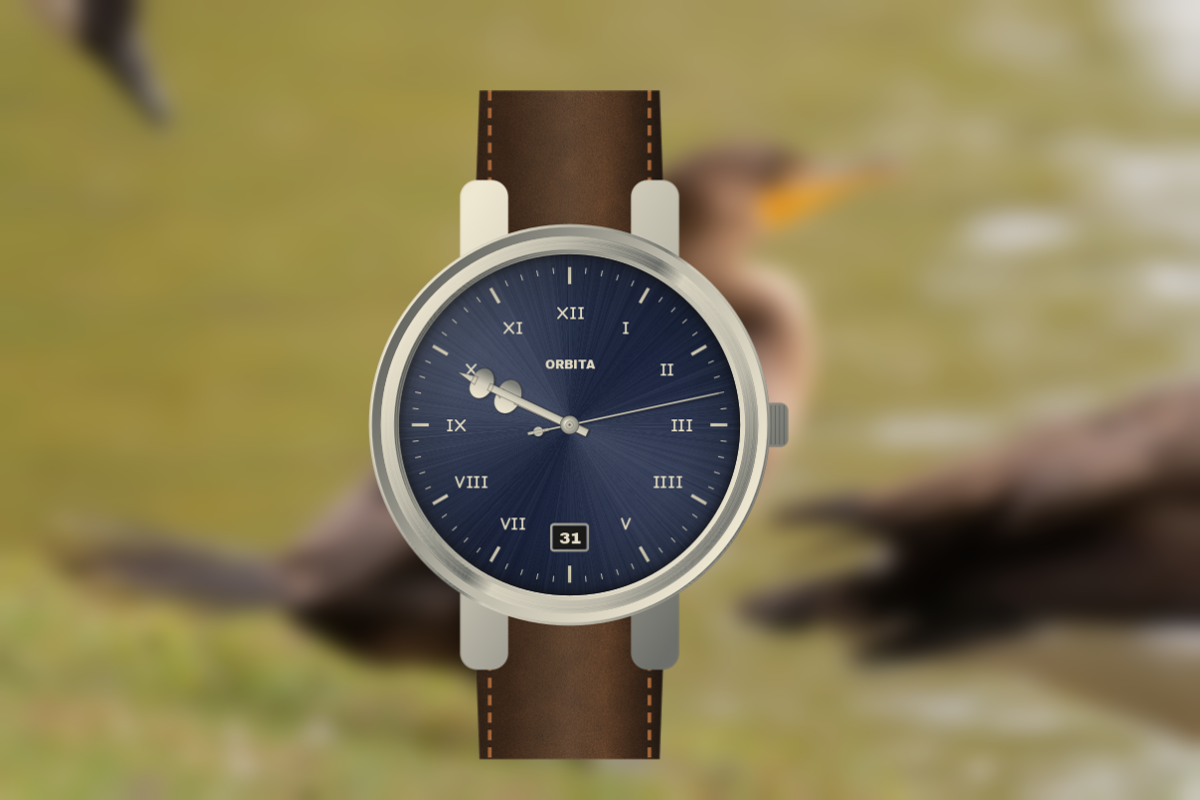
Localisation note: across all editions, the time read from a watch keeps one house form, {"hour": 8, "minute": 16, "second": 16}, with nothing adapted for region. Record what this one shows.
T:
{"hour": 9, "minute": 49, "second": 13}
